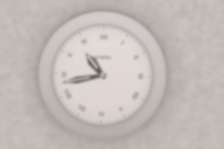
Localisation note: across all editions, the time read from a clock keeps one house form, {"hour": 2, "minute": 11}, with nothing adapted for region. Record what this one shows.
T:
{"hour": 10, "minute": 43}
